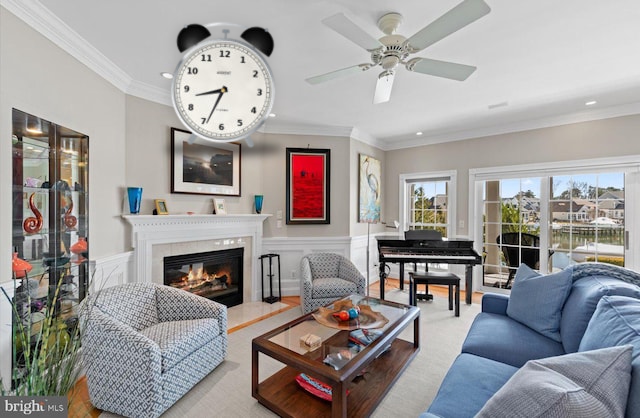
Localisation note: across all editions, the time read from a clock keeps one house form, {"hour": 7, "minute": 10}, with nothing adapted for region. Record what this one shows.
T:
{"hour": 8, "minute": 34}
